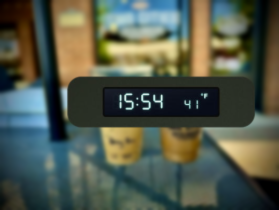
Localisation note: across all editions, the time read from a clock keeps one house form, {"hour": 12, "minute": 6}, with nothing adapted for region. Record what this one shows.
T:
{"hour": 15, "minute": 54}
